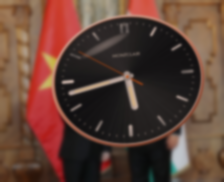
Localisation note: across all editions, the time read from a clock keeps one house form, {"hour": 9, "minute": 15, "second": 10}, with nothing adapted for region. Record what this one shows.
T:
{"hour": 5, "minute": 42, "second": 51}
